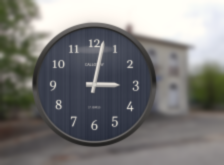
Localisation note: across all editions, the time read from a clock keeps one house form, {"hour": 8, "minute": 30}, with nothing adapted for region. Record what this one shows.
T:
{"hour": 3, "minute": 2}
